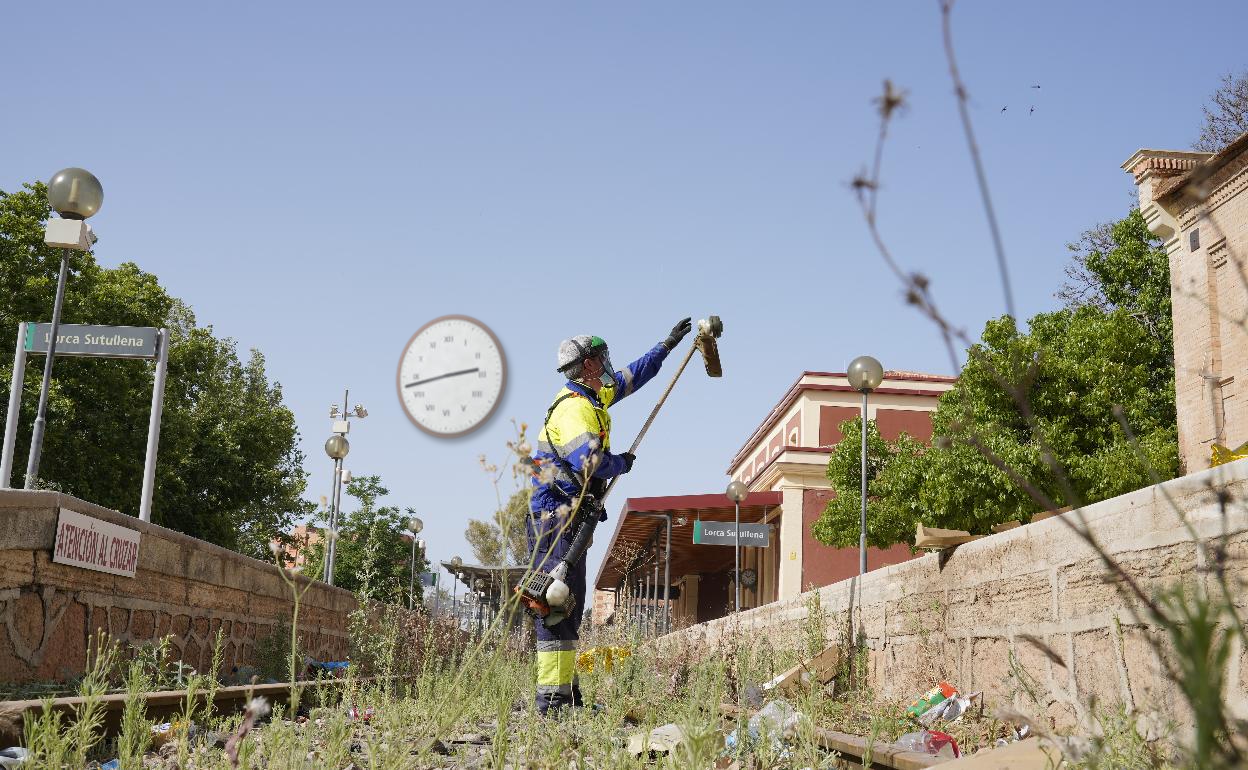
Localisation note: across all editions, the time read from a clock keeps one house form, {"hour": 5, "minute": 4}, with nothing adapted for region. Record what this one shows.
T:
{"hour": 2, "minute": 43}
